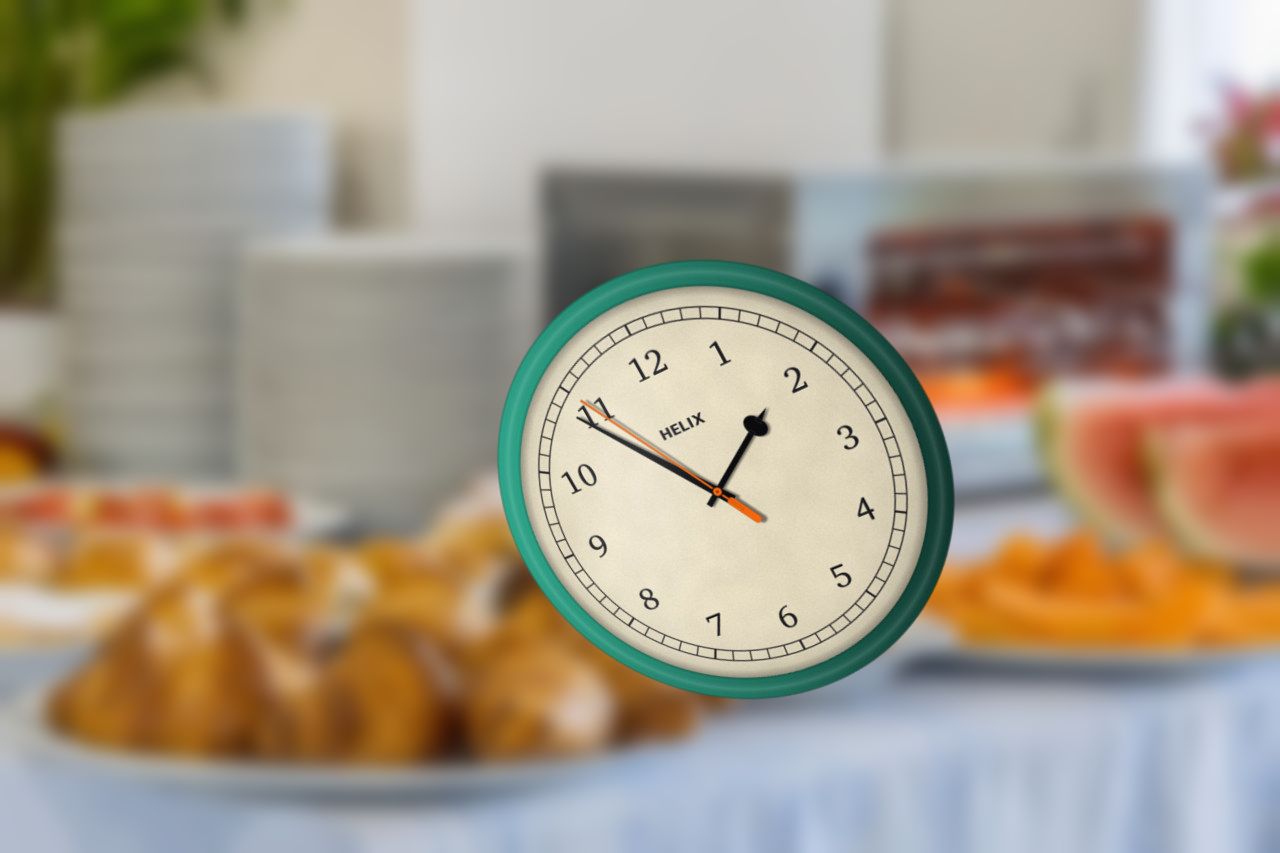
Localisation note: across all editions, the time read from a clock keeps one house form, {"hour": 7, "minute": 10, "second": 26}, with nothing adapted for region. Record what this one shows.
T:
{"hour": 1, "minute": 53, "second": 55}
